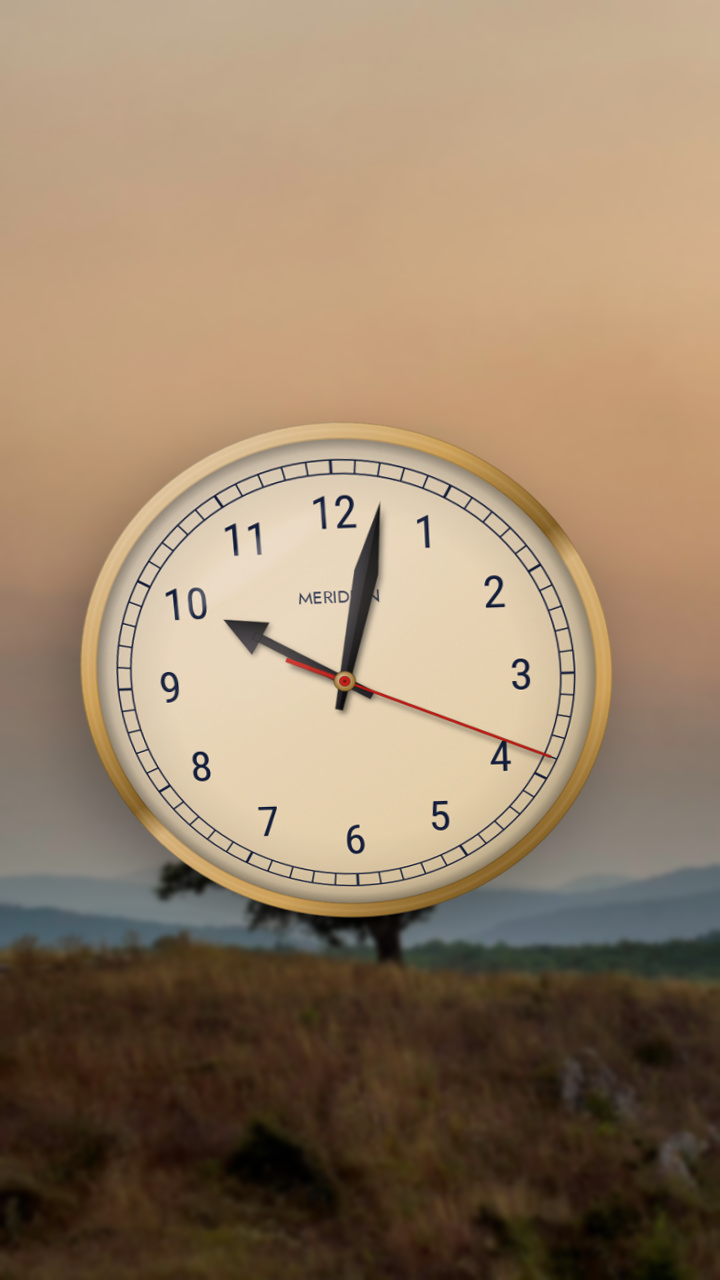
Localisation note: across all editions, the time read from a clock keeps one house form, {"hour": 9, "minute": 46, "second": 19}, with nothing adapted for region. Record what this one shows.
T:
{"hour": 10, "minute": 2, "second": 19}
